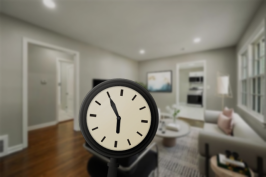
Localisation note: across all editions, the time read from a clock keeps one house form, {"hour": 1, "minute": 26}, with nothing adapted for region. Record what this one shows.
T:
{"hour": 5, "minute": 55}
